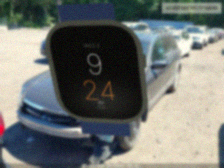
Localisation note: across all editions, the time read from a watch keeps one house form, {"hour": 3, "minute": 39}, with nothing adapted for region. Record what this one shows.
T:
{"hour": 9, "minute": 24}
